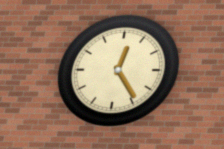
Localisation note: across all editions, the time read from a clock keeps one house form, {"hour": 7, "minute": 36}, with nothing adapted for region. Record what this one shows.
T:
{"hour": 12, "minute": 24}
